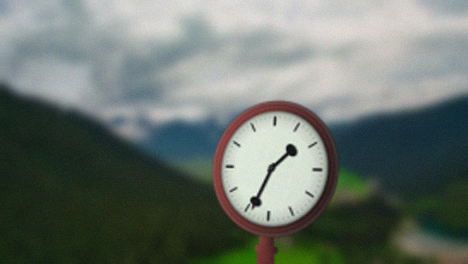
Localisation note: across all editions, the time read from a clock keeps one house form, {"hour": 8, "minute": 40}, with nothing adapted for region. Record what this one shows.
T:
{"hour": 1, "minute": 34}
